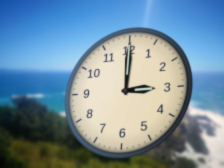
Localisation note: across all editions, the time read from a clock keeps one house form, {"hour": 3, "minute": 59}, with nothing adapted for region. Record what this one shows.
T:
{"hour": 3, "minute": 0}
